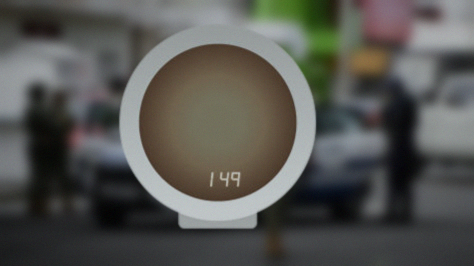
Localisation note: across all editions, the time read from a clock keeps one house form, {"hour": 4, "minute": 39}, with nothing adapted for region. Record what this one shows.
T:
{"hour": 1, "minute": 49}
